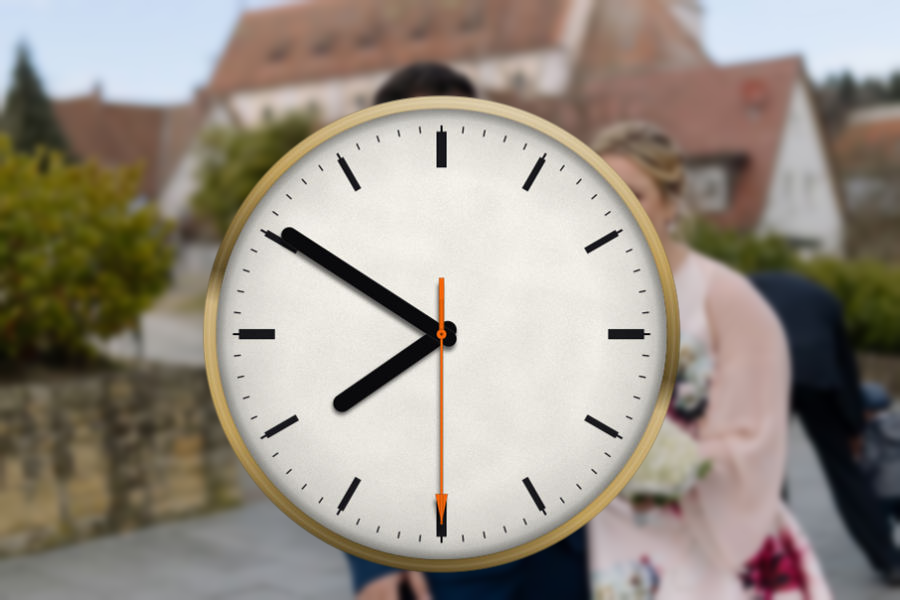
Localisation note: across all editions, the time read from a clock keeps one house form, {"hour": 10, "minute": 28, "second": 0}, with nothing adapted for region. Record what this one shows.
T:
{"hour": 7, "minute": 50, "second": 30}
